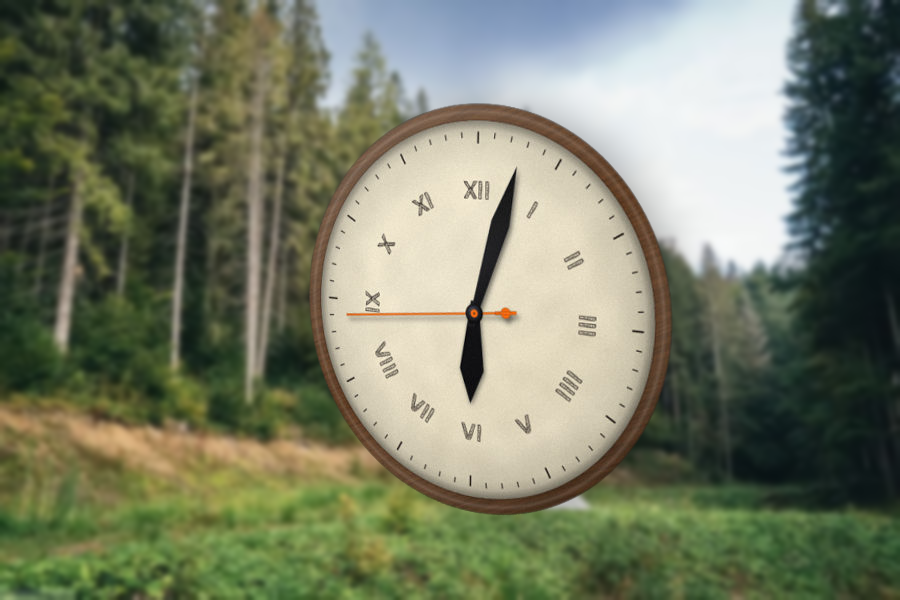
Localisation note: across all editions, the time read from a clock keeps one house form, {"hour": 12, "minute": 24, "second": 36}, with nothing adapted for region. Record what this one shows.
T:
{"hour": 6, "minute": 2, "second": 44}
